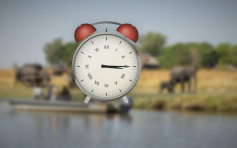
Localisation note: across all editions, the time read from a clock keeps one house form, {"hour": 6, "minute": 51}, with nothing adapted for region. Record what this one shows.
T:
{"hour": 3, "minute": 15}
